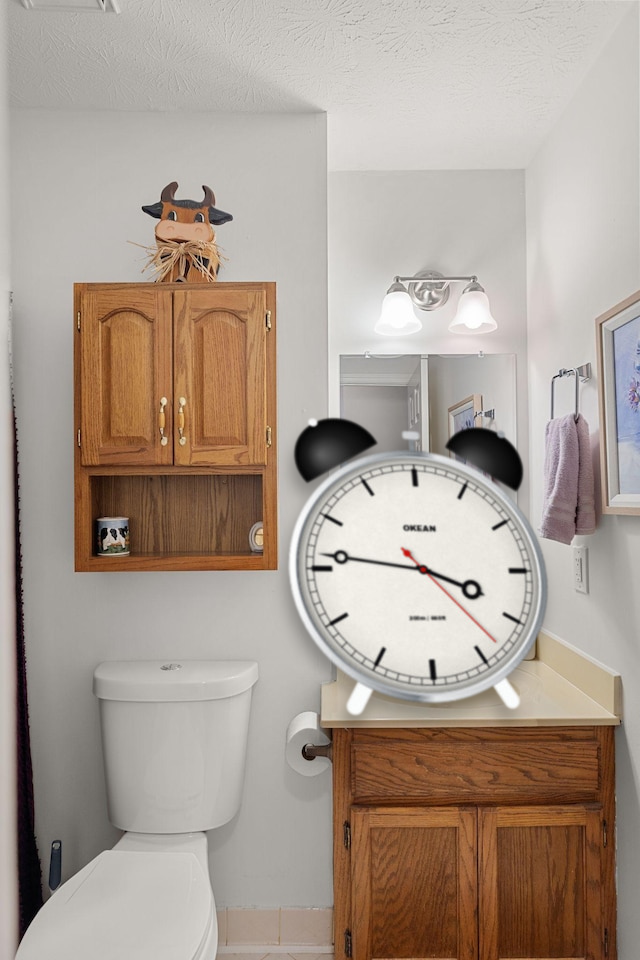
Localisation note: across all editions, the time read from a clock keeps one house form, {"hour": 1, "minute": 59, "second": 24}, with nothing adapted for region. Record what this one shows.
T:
{"hour": 3, "minute": 46, "second": 23}
